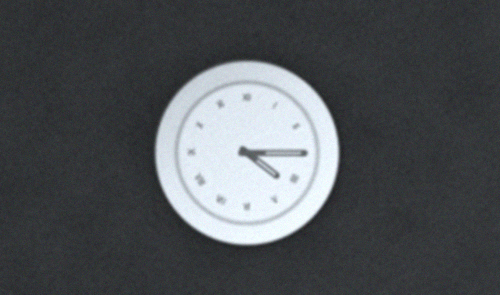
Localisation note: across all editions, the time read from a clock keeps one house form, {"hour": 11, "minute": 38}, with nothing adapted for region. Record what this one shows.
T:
{"hour": 4, "minute": 15}
